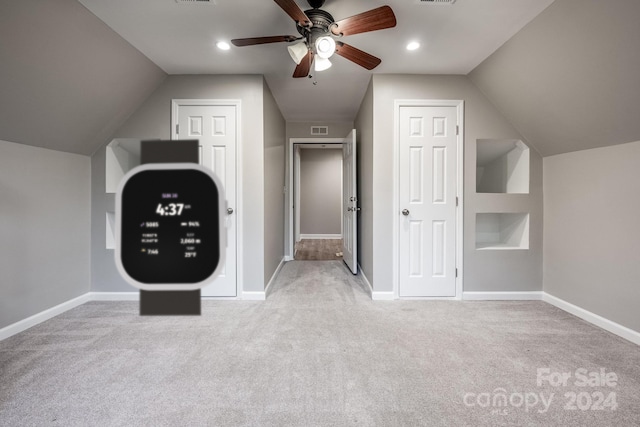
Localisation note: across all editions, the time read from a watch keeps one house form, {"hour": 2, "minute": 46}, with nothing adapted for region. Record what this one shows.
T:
{"hour": 4, "minute": 37}
